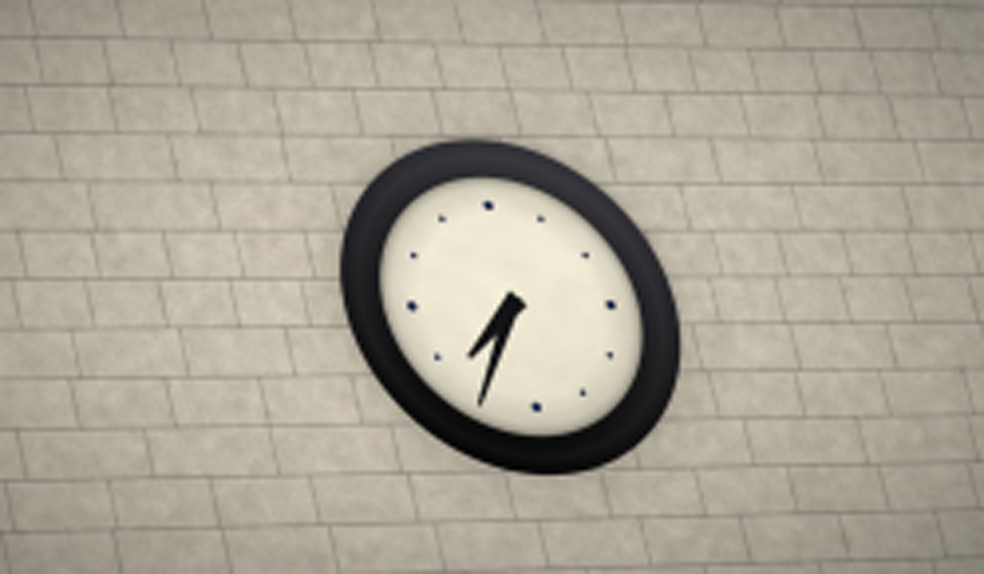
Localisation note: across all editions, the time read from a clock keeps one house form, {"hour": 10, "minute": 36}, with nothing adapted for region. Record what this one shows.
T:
{"hour": 7, "minute": 35}
